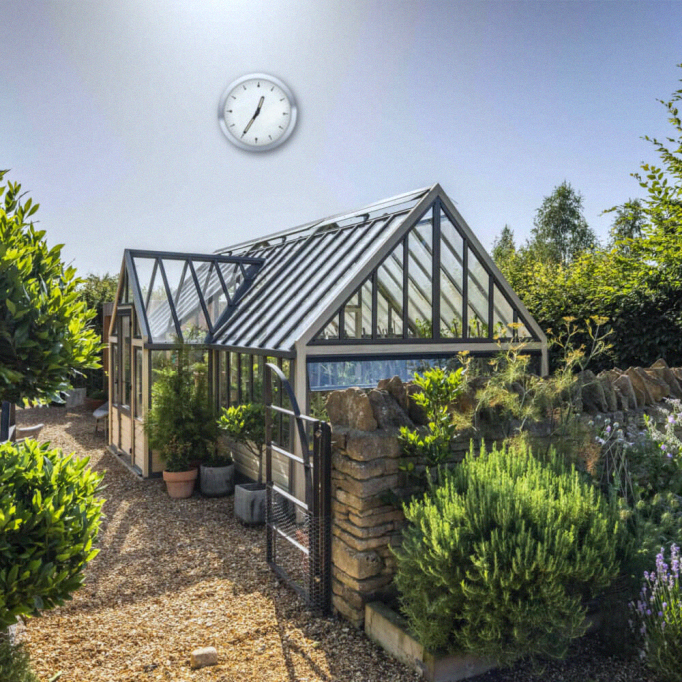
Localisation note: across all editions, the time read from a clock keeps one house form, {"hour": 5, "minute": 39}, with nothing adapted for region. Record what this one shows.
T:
{"hour": 12, "minute": 35}
